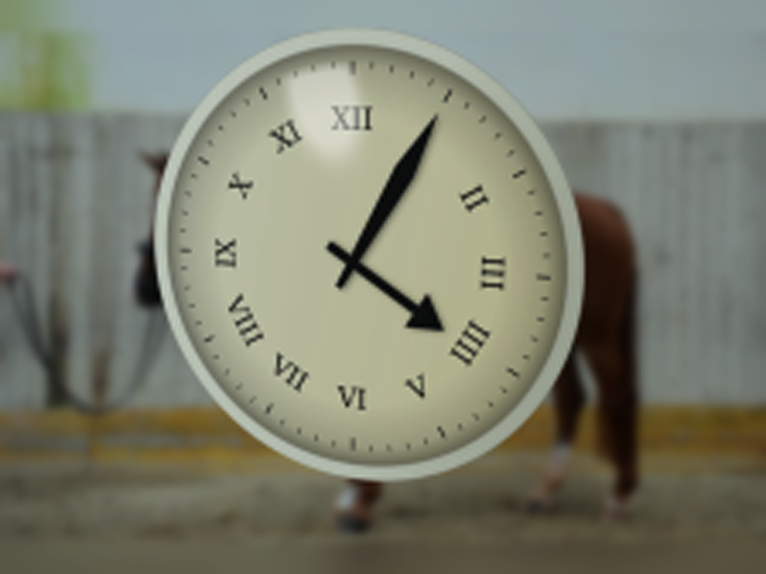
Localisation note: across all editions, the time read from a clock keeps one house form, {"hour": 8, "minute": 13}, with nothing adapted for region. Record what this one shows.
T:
{"hour": 4, "minute": 5}
